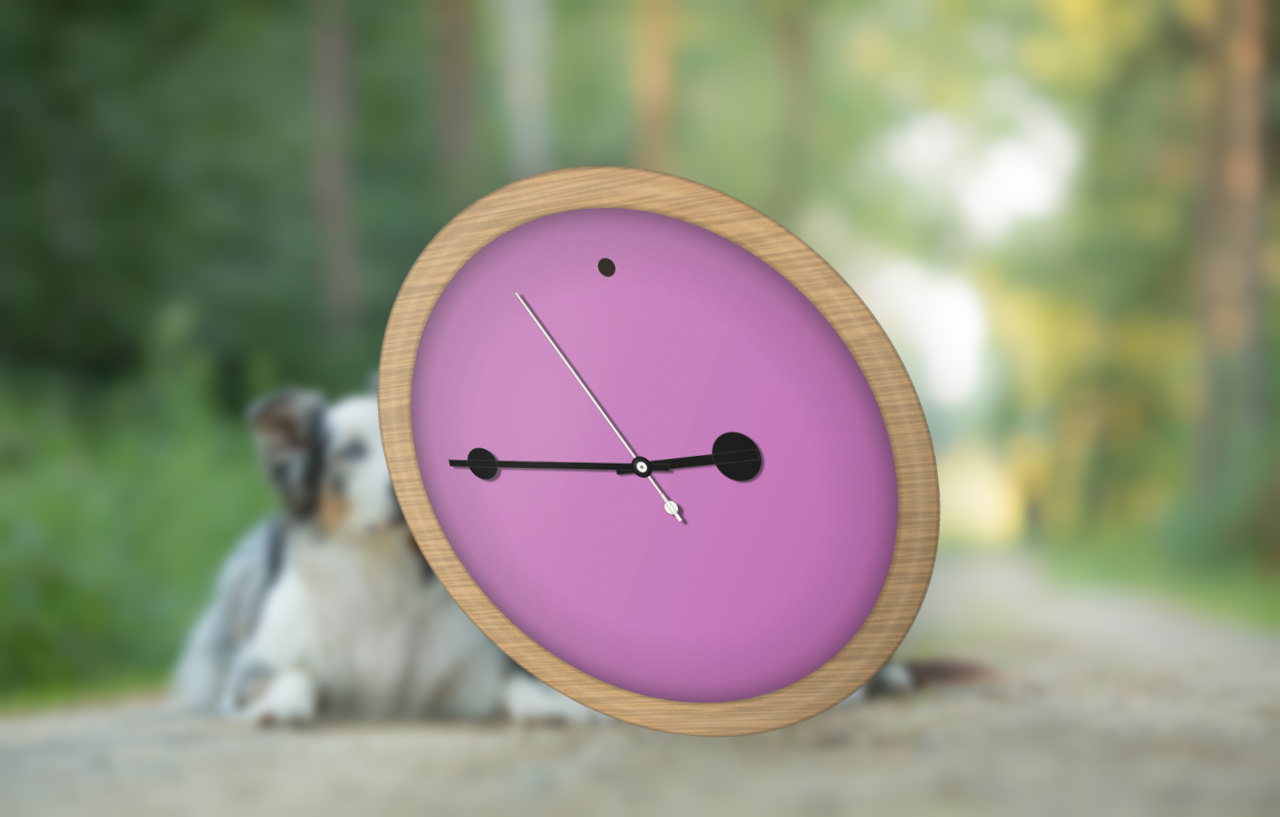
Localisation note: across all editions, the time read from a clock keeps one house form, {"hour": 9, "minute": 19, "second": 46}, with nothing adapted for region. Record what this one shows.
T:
{"hour": 2, "minute": 44, "second": 55}
